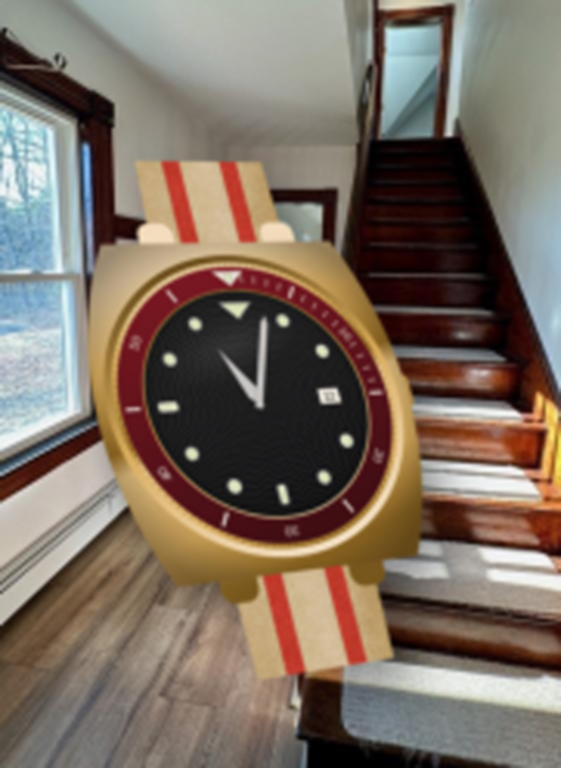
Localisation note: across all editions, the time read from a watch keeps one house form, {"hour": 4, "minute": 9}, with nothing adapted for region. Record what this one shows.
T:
{"hour": 11, "minute": 3}
